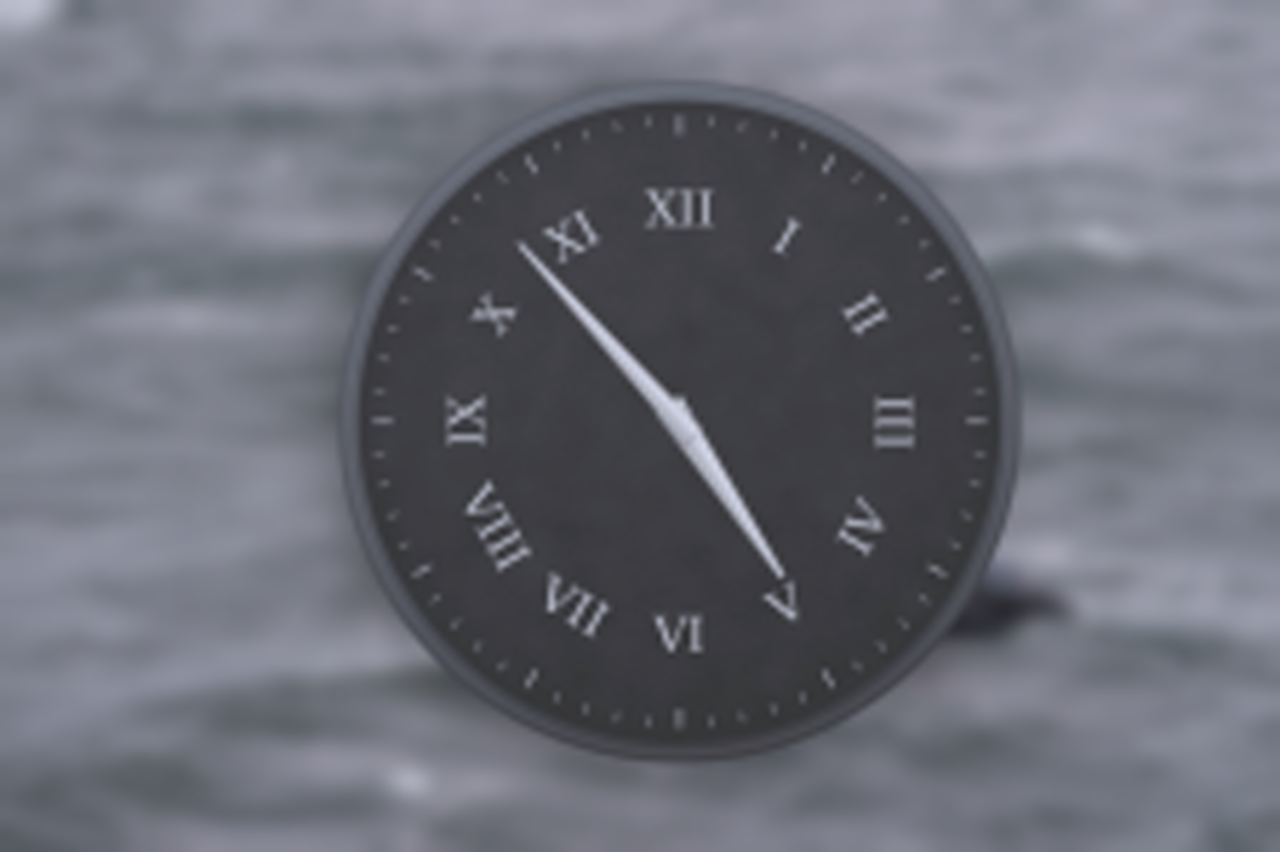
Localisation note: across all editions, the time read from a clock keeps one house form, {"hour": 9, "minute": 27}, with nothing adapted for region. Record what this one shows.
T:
{"hour": 4, "minute": 53}
